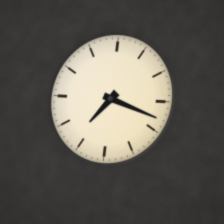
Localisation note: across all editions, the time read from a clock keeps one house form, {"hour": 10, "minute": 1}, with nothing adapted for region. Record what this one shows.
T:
{"hour": 7, "minute": 18}
